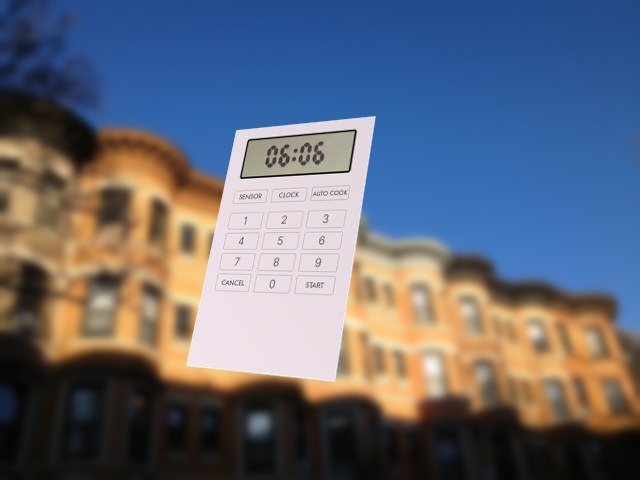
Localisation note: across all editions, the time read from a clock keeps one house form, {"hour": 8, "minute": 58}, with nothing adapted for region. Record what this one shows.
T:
{"hour": 6, "minute": 6}
